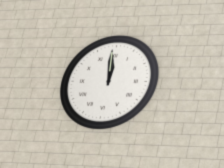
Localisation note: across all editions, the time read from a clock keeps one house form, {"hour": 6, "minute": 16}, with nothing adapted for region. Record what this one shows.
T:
{"hour": 11, "minute": 59}
